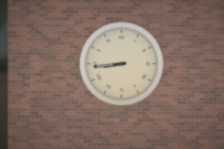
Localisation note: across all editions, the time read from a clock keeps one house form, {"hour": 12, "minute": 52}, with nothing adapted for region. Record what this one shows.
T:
{"hour": 8, "minute": 44}
